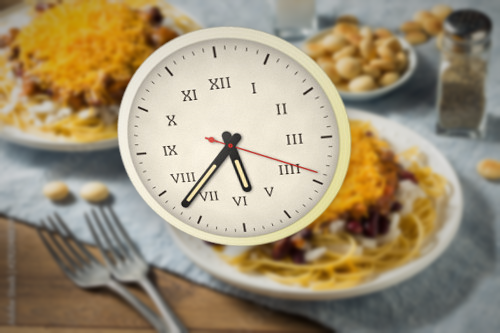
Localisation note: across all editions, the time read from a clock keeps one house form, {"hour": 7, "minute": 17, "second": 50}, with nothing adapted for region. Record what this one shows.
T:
{"hour": 5, "minute": 37, "second": 19}
